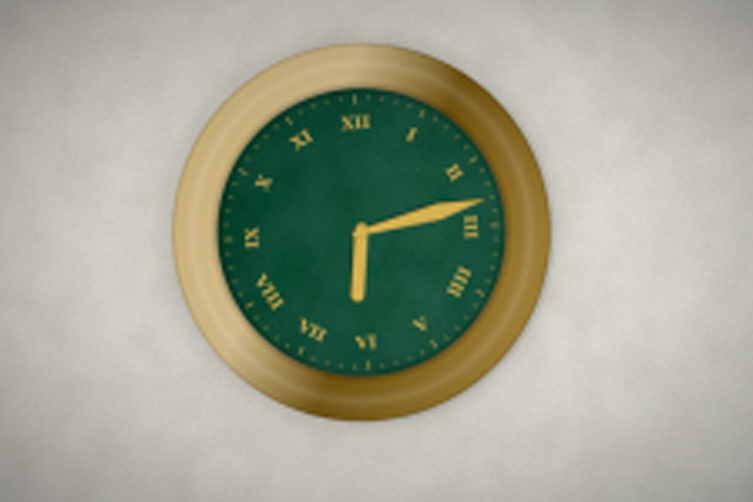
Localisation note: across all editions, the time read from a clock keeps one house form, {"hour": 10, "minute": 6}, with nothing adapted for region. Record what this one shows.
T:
{"hour": 6, "minute": 13}
